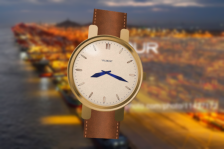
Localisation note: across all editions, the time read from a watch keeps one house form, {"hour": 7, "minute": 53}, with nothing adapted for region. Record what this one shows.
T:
{"hour": 8, "minute": 18}
